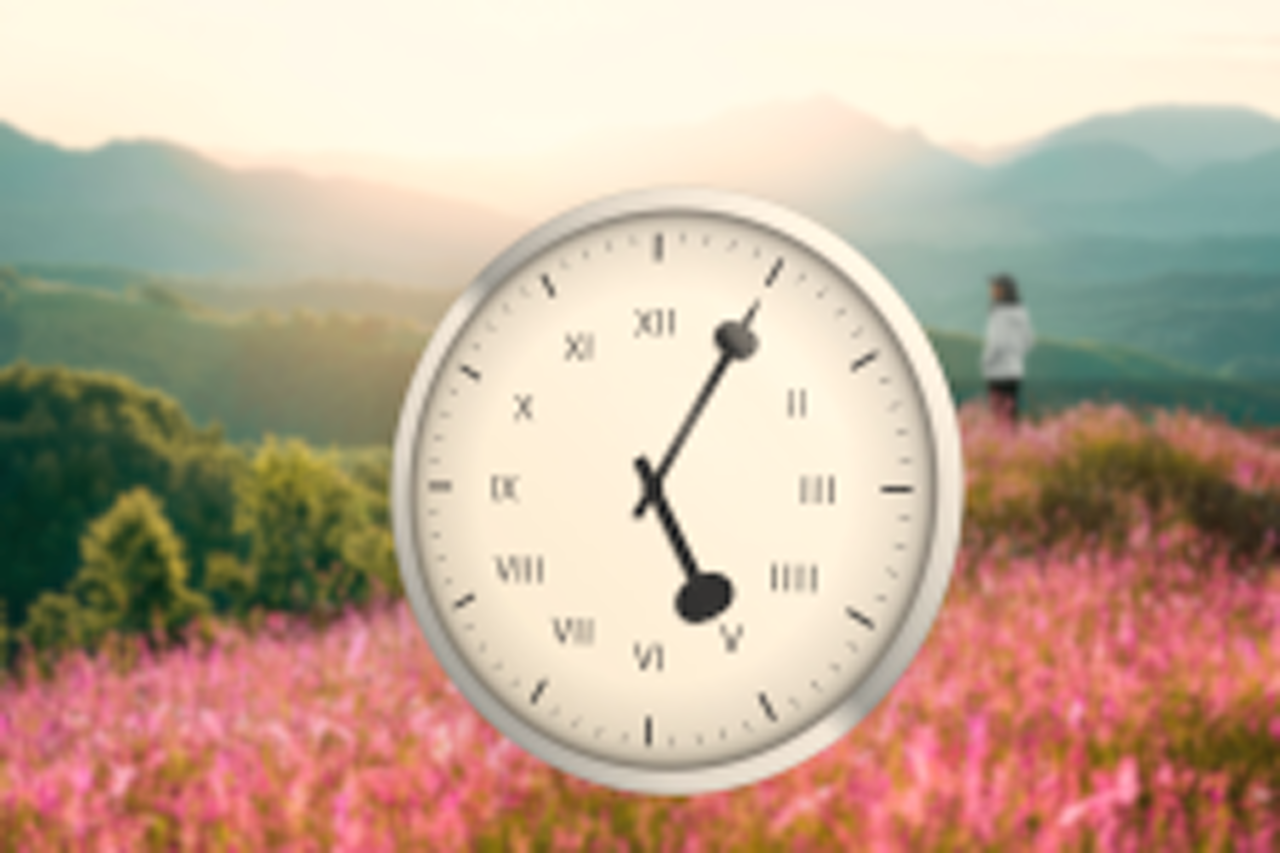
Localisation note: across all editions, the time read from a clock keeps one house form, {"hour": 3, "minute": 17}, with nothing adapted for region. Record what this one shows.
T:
{"hour": 5, "minute": 5}
